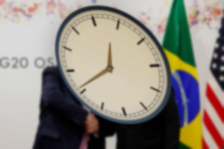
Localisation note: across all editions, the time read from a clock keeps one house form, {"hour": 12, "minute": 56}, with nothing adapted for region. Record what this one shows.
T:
{"hour": 12, "minute": 41}
